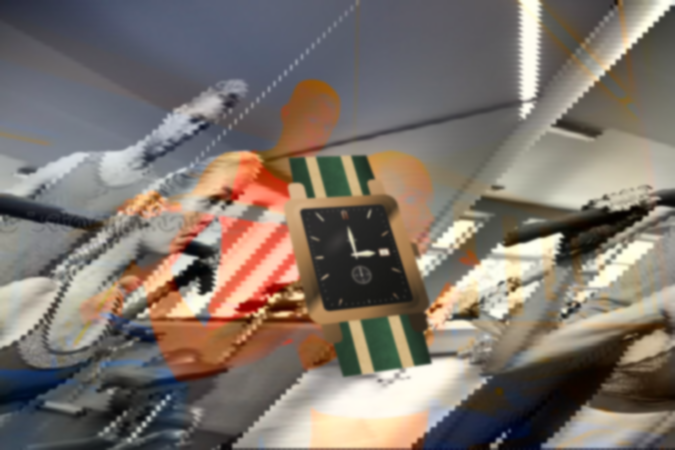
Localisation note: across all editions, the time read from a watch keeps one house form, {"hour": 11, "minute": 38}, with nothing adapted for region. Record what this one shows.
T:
{"hour": 3, "minute": 0}
